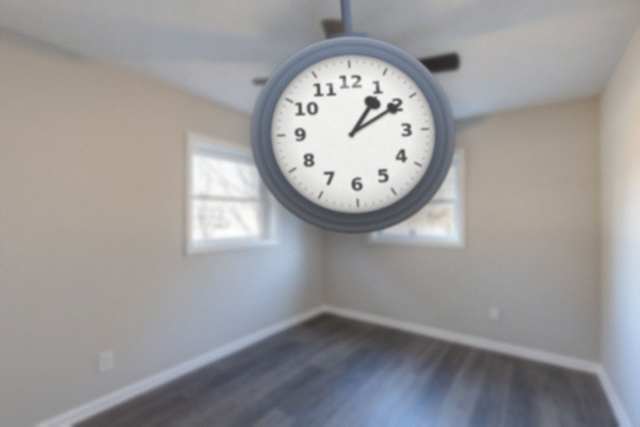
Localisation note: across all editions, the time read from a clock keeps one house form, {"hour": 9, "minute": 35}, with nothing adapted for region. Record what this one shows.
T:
{"hour": 1, "minute": 10}
